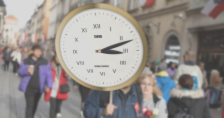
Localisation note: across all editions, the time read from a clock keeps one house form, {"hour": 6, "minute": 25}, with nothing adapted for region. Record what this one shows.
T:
{"hour": 3, "minute": 12}
